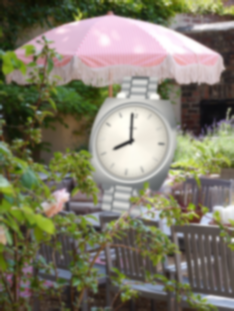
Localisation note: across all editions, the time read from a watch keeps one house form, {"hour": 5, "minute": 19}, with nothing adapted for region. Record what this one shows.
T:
{"hour": 7, "minute": 59}
